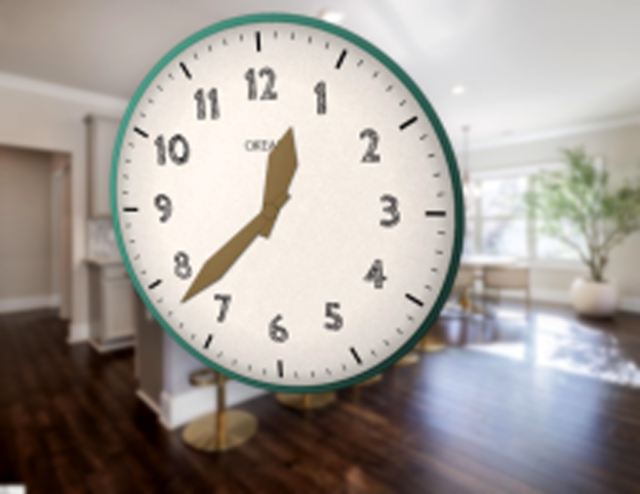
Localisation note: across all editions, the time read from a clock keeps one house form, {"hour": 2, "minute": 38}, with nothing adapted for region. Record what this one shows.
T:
{"hour": 12, "minute": 38}
